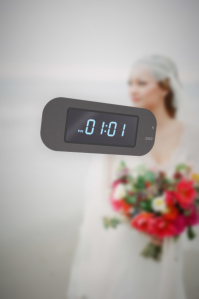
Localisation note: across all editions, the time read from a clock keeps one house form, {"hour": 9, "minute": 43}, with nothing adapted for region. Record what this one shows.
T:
{"hour": 1, "minute": 1}
